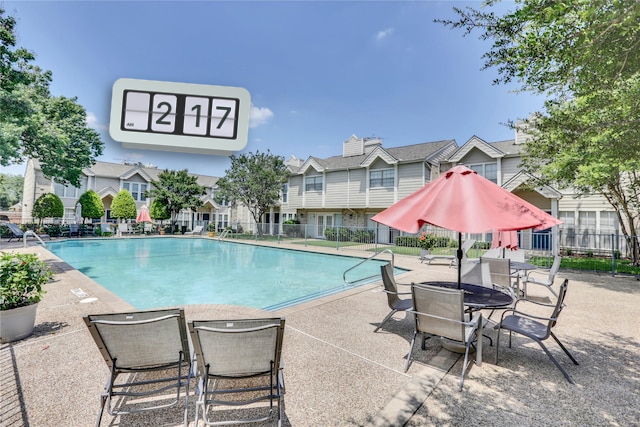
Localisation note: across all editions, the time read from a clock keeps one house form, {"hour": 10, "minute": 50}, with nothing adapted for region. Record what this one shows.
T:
{"hour": 2, "minute": 17}
